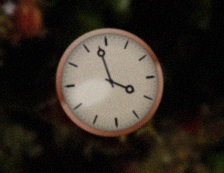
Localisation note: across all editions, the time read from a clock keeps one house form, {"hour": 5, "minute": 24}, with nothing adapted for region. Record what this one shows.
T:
{"hour": 3, "minute": 58}
